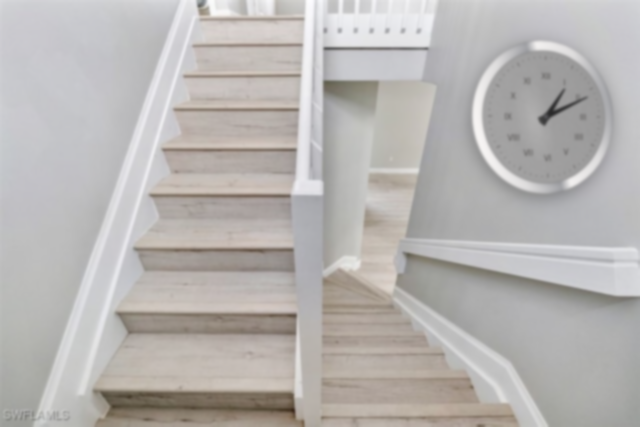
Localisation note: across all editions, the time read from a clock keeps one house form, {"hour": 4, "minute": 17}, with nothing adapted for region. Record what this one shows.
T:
{"hour": 1, "minute": 11}
